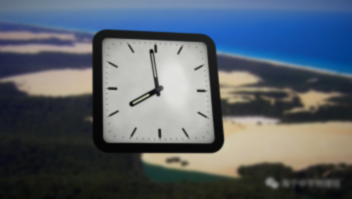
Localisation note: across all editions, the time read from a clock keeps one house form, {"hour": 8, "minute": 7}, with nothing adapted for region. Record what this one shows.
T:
{"hour": 7, "minute": 59}
